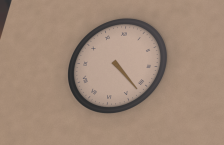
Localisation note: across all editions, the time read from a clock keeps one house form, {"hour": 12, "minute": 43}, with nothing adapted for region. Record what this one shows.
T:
{"hour": 4, "minute": 22}
